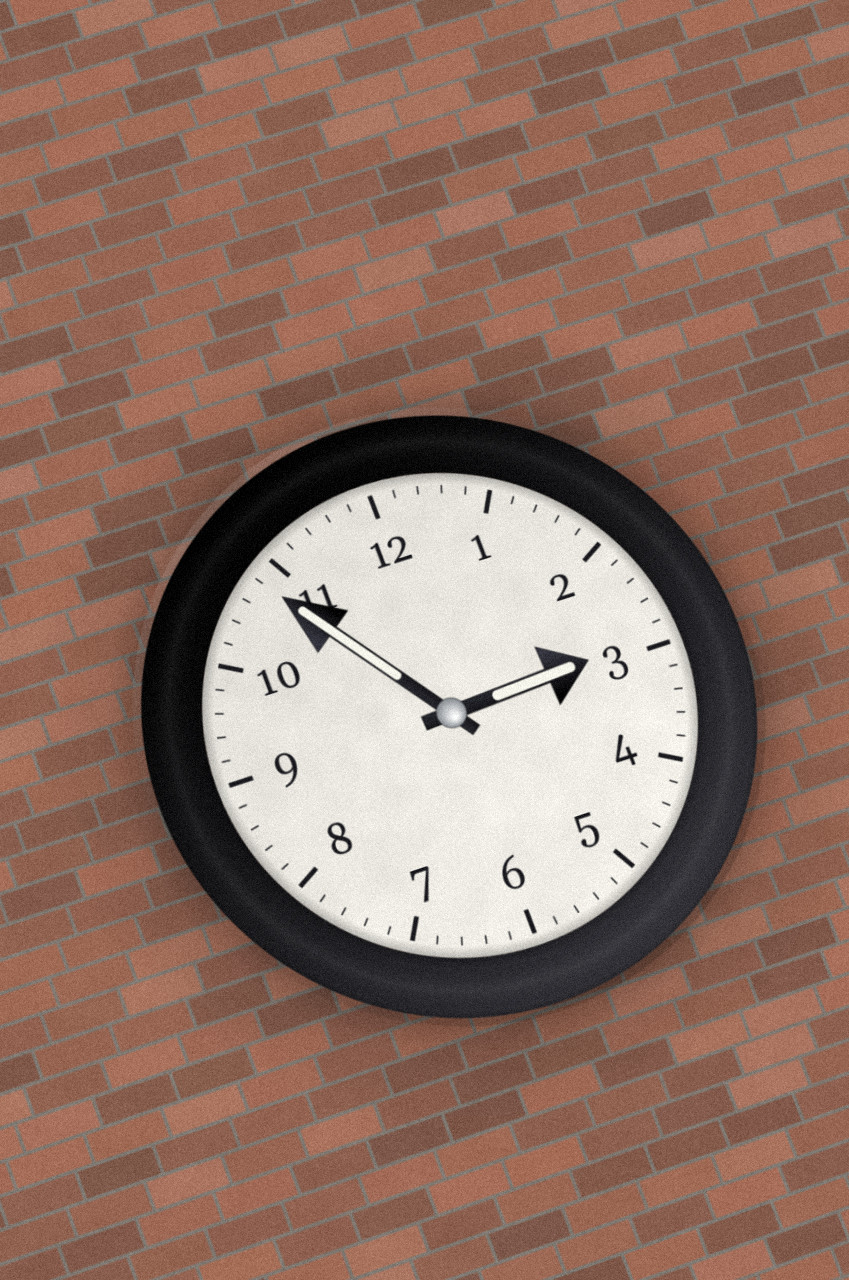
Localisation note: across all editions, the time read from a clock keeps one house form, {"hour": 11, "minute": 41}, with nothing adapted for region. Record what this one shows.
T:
{"hour": 2, "minute": 54}
